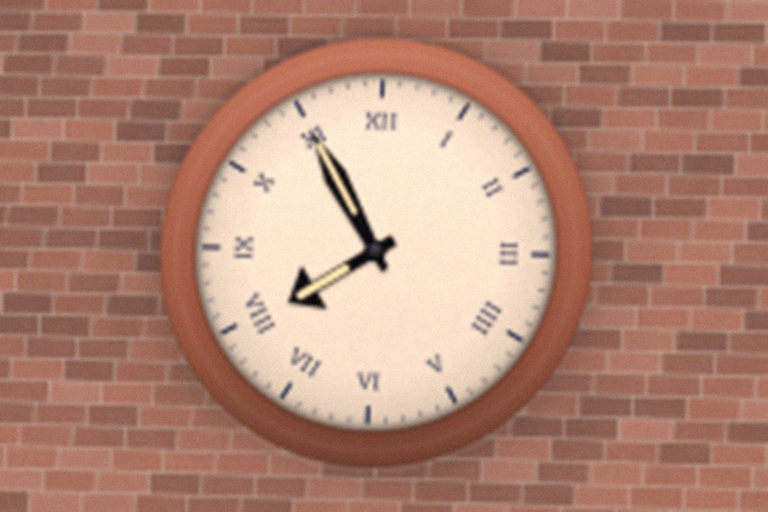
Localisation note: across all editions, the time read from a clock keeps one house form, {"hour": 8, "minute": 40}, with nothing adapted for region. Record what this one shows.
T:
{"hour": 7, "minute": 55}
